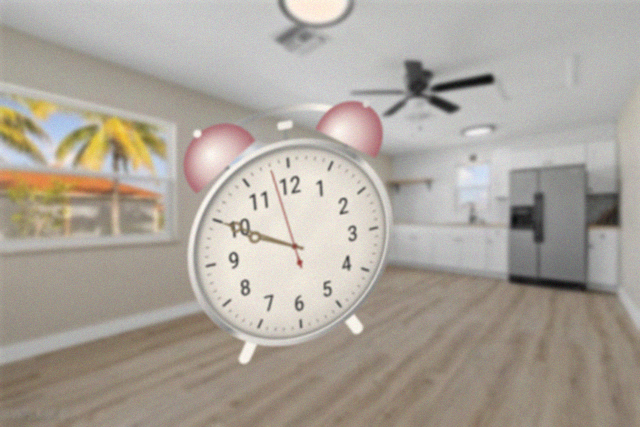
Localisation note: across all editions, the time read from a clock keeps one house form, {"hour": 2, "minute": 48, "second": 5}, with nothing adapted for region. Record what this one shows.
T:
{"hour": 9, "minute": 49, "second": 58}
